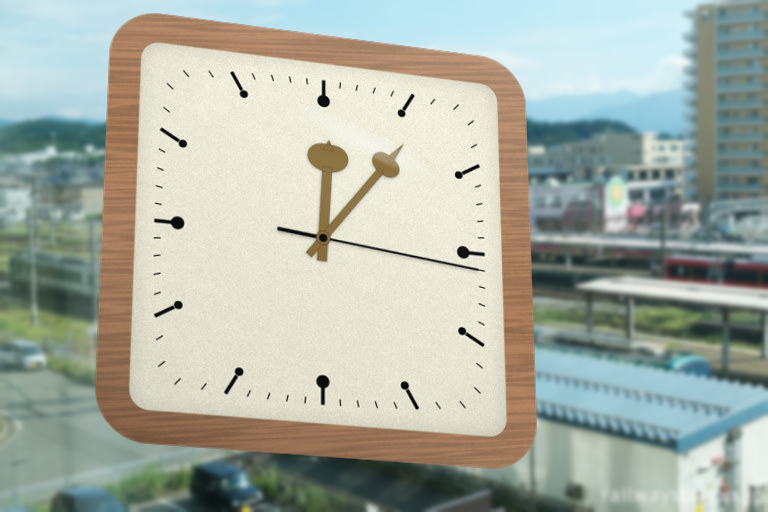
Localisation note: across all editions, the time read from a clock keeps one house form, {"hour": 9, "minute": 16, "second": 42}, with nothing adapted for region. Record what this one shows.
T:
{"hour": 12, "minute": 6, "second": 16}
